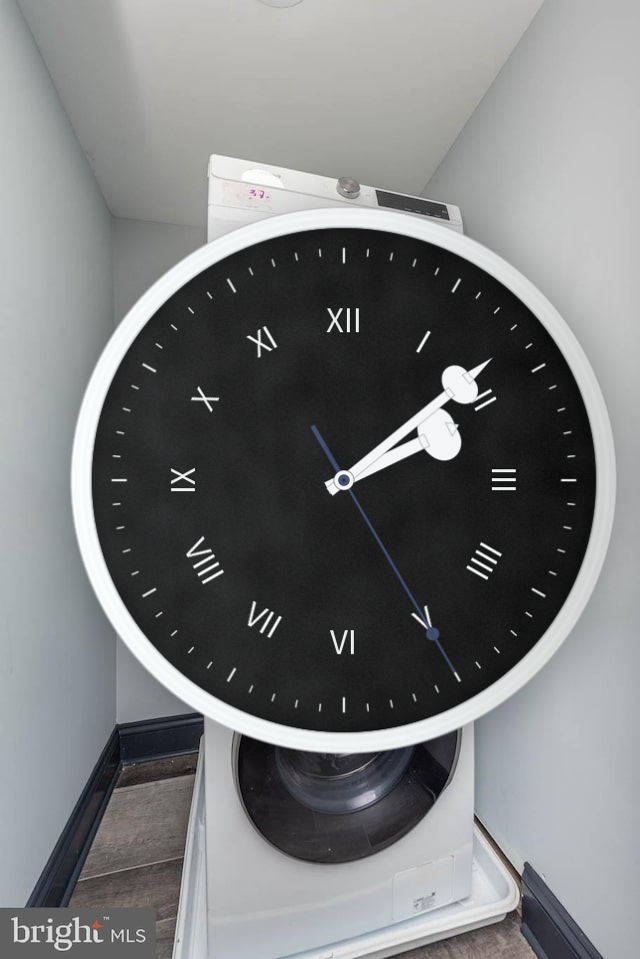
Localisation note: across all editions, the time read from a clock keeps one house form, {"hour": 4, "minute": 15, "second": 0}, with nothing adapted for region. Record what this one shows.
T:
{"hour": 2, "minute": 8, "second": 25}
